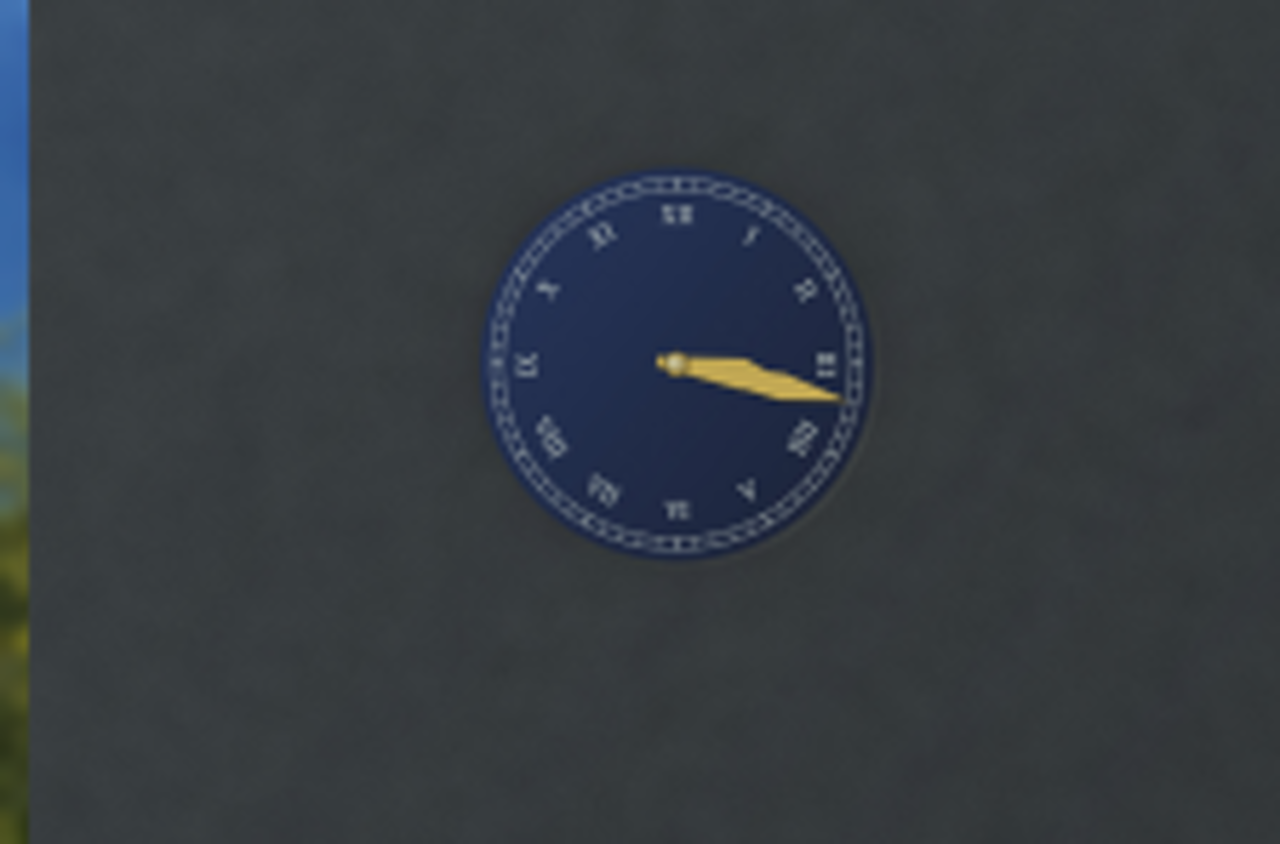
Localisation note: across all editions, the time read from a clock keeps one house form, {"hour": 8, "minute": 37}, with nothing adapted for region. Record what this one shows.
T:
{"hour": 3, "minute": 17}
